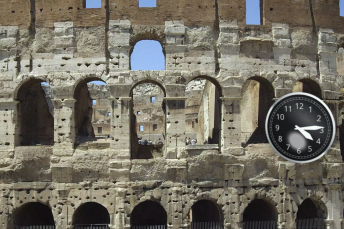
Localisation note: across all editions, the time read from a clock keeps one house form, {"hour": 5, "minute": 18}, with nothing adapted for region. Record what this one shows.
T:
{"hour": 4, "minute": 14}
